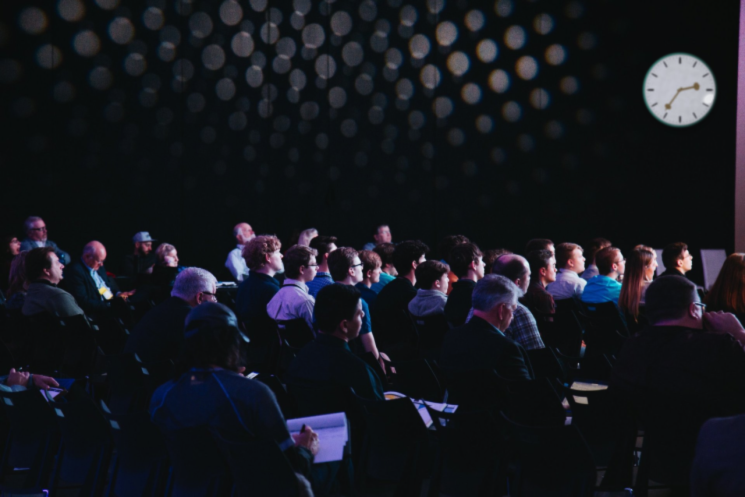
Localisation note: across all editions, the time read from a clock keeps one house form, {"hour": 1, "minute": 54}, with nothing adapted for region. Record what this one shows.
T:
{"hour": 2, "minute": 36}
